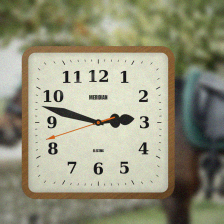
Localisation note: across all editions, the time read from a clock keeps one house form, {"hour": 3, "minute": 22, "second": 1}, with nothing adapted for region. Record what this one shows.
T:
{"hour": 2, "minute": 47, "second": 42}
